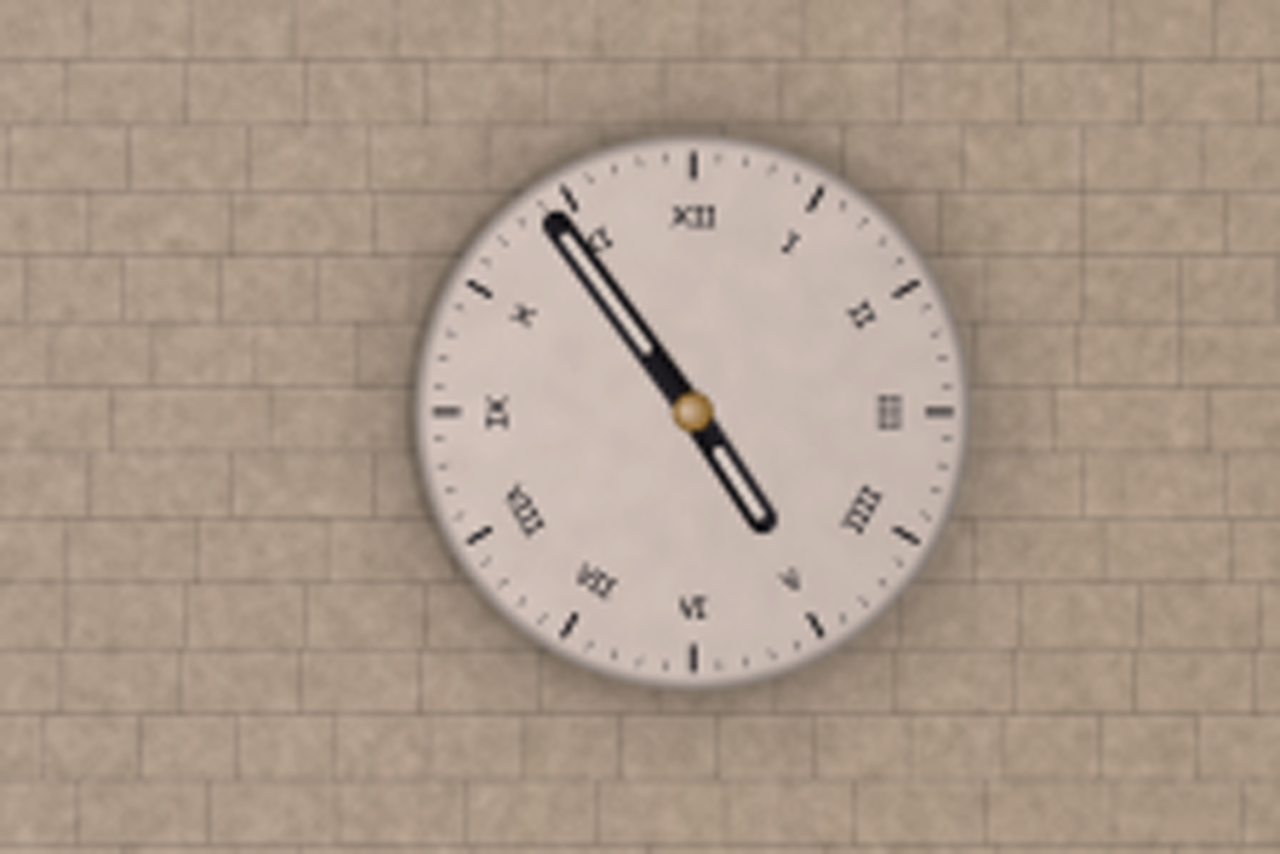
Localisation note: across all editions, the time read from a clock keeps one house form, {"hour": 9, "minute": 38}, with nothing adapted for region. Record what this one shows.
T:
{"hour": 4, "minute": 54}
